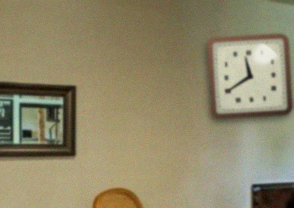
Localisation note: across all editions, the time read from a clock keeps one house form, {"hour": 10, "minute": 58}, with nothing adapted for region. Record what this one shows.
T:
{"hour": 11, "minute": 40}
